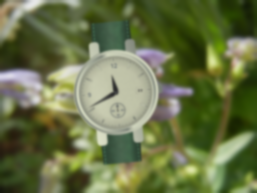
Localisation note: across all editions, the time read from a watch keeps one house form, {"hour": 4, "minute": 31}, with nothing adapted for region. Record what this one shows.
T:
{"hour": 11, "minute": 41}
